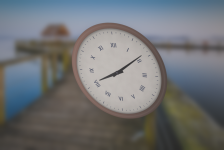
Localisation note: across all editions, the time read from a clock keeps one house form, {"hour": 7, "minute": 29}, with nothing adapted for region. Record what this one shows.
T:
{"hour": 8, "minute": 9}
